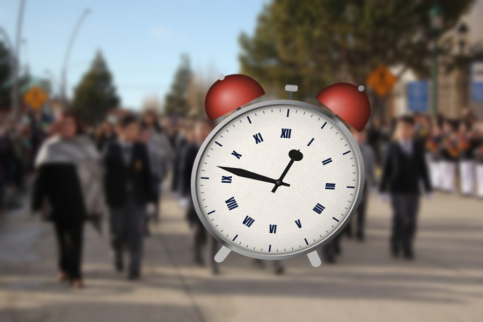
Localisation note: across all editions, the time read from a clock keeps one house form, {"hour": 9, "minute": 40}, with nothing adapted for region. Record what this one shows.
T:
{"hour": 12, "minute": 47}
